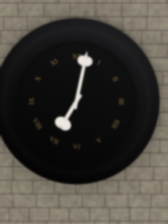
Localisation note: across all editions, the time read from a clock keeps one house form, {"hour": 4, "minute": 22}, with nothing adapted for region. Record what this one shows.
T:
{"hour": 7, "minute": 2}
